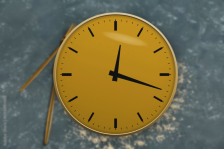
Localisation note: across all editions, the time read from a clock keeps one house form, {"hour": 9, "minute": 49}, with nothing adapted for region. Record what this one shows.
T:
{"hour": 12, "minute": 18}
